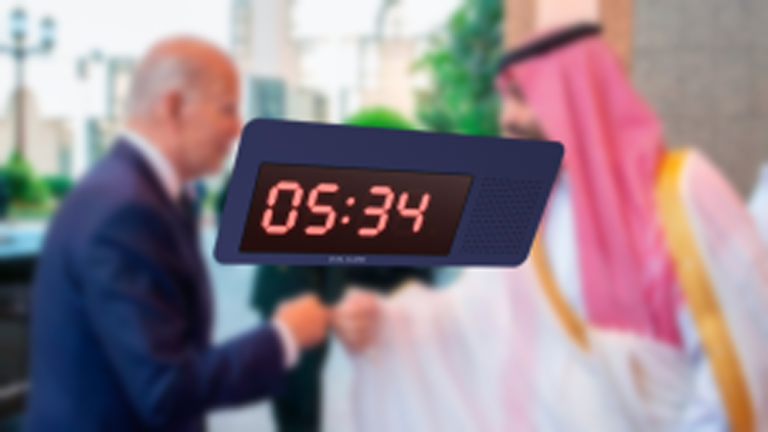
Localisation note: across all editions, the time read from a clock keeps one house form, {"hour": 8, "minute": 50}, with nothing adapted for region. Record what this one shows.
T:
{"hour": 5, "minute": 34}
